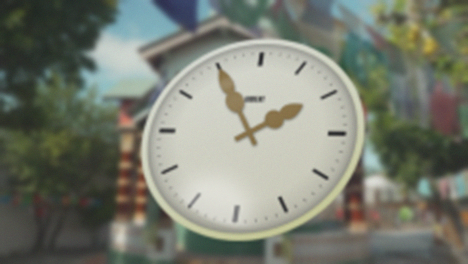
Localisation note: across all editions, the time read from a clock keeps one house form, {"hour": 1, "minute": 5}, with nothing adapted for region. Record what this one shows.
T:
{"hour": 1, "minute": 55}
